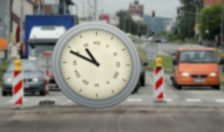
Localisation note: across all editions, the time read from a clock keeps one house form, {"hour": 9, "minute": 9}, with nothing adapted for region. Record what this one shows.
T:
{"hour": 10, "minute": 49}
